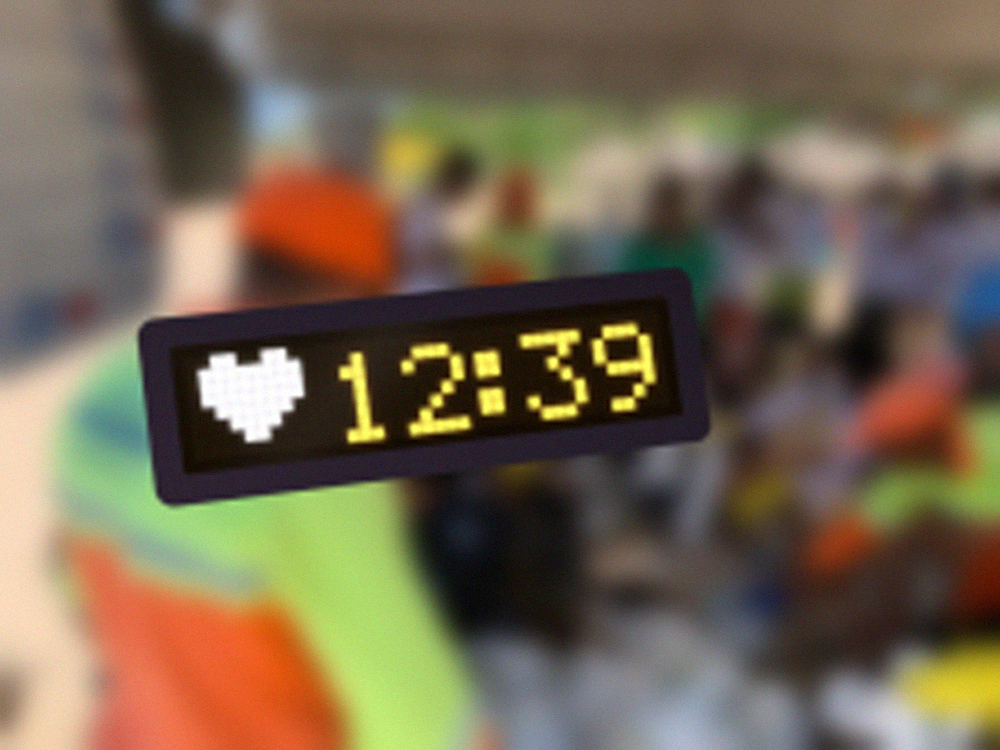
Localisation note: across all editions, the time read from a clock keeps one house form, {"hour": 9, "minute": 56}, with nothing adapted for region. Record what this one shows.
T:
{"hour": 12, "minute": 39}
